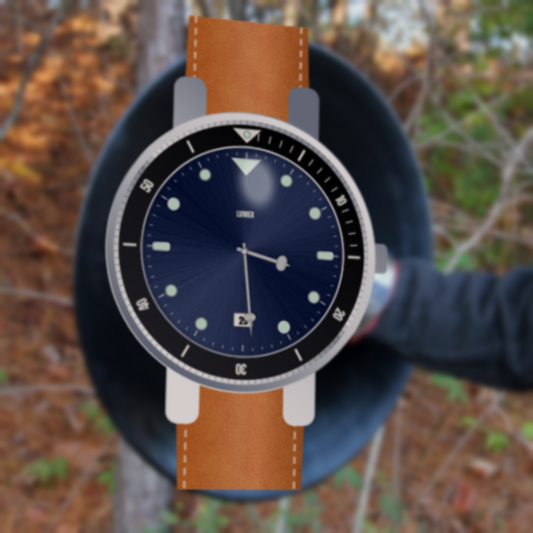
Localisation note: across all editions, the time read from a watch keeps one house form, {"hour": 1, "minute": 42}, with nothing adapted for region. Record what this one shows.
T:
{"hour": 3, "minute": 29}
